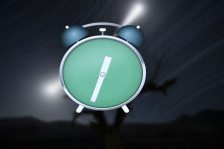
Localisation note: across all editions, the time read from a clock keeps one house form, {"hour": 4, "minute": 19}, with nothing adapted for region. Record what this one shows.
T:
{"hour": 12, "minute": 33}
